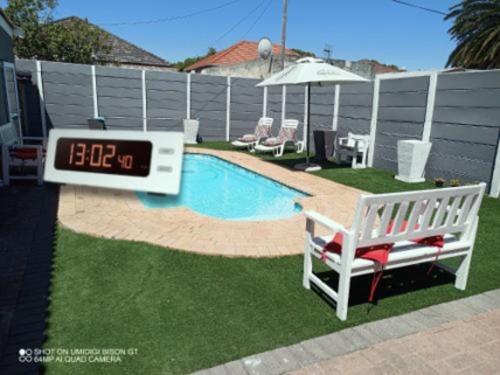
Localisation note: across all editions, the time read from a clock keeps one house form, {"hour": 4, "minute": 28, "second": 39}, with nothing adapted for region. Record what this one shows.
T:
{"hour": 13, "minute": 2, "second": 40}
